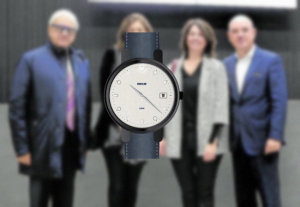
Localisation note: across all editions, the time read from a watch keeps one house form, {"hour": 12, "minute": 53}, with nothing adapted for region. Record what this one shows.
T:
{"hour": 10, "minute": 22}
